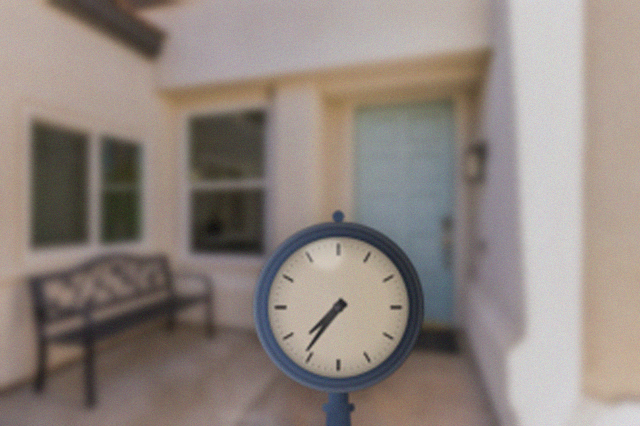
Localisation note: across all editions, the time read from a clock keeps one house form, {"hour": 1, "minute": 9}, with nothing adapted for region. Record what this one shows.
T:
{"hour": 7, "minute": 36}
